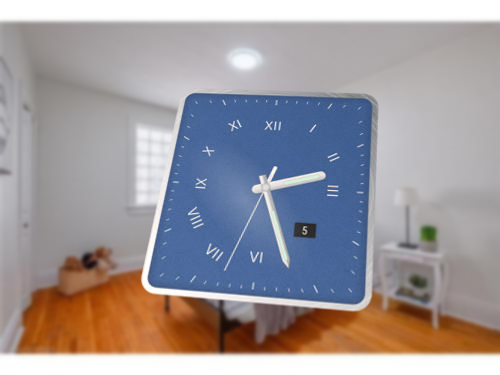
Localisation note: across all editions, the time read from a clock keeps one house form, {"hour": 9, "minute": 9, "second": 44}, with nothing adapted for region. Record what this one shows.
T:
{"hour": 2, "minute": 26, "second": 33}
